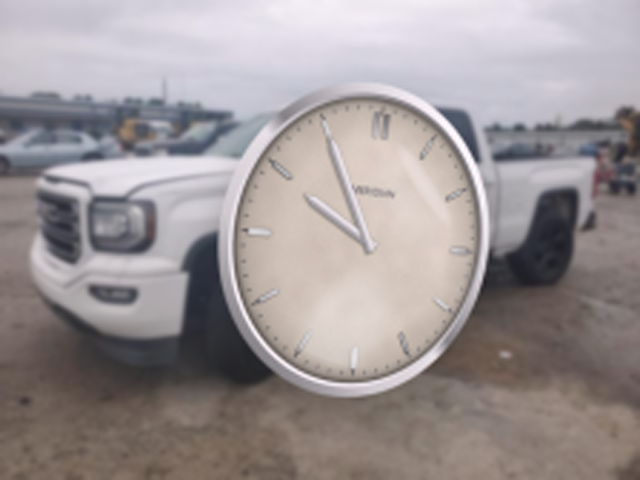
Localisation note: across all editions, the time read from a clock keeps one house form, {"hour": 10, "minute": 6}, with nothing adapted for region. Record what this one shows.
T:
{"hour": 9, "minute": 55}
